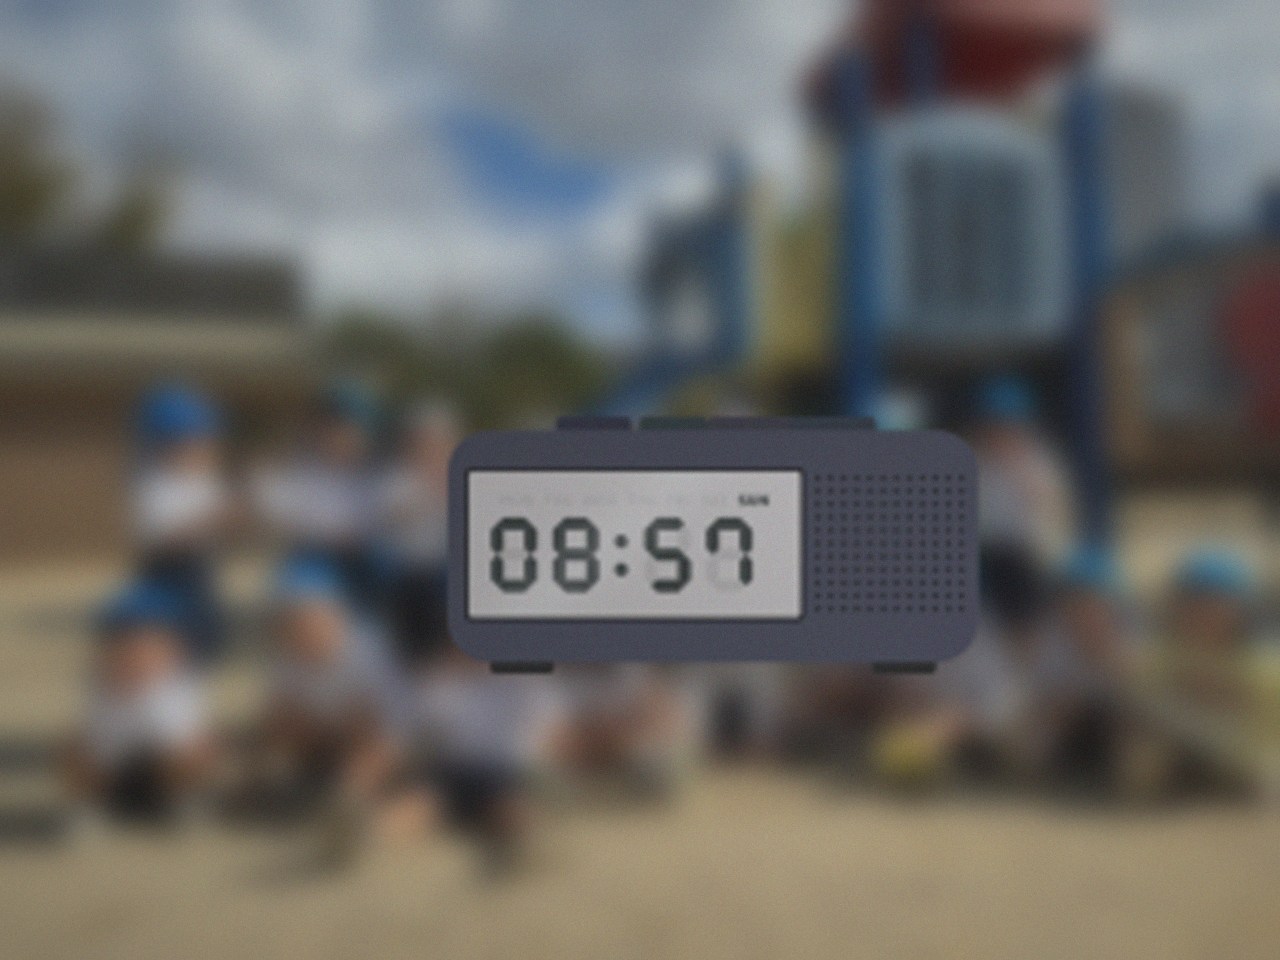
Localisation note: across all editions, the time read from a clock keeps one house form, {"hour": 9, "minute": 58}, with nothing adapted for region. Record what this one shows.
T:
{"hour": 8, "minute": 57}
